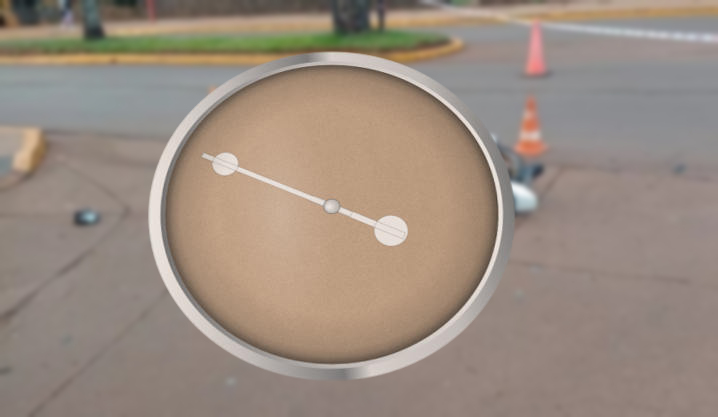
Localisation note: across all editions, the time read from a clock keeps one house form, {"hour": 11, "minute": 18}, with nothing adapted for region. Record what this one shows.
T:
{"hour": 3, "minute": 49}
